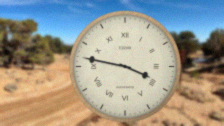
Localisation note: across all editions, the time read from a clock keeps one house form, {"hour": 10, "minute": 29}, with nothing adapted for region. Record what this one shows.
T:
{"hour": 3, "minute": 47}
